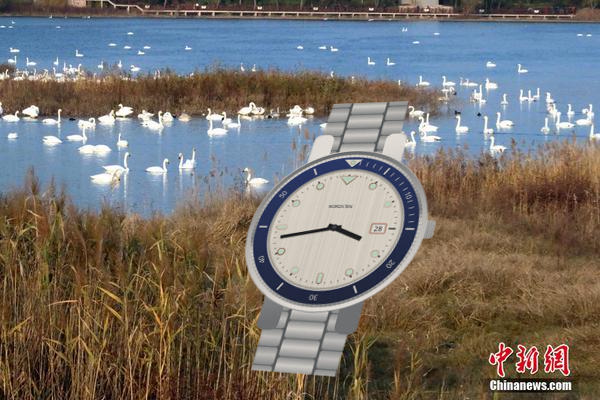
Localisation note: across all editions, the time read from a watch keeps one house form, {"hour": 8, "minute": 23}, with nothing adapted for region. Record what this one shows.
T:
{"hour": 3, "minute": 43}
